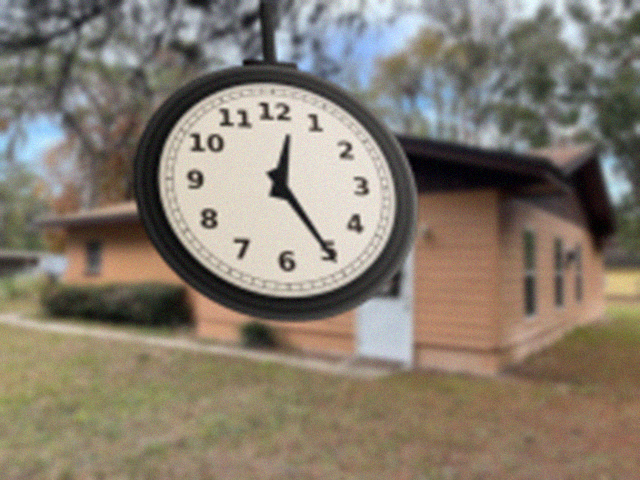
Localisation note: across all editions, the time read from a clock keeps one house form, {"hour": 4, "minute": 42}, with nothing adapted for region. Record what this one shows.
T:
{"hour": 12, "minute": 25}
